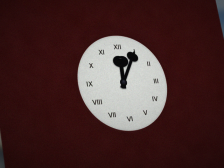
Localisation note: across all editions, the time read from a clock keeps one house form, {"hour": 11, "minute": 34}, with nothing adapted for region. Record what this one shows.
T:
{"hour": 12, "minute": 5}
